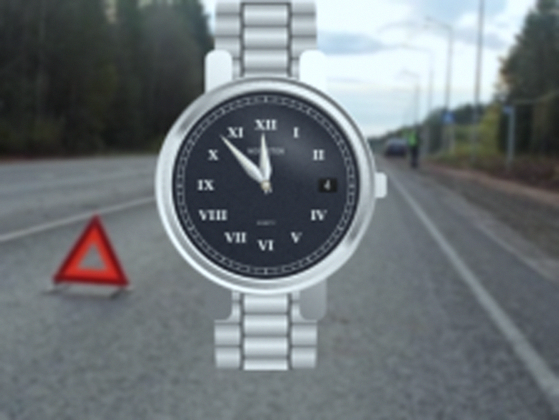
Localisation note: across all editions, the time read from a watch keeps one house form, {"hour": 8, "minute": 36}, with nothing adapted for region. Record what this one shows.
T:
{"hour": 11, "minute": 53}
